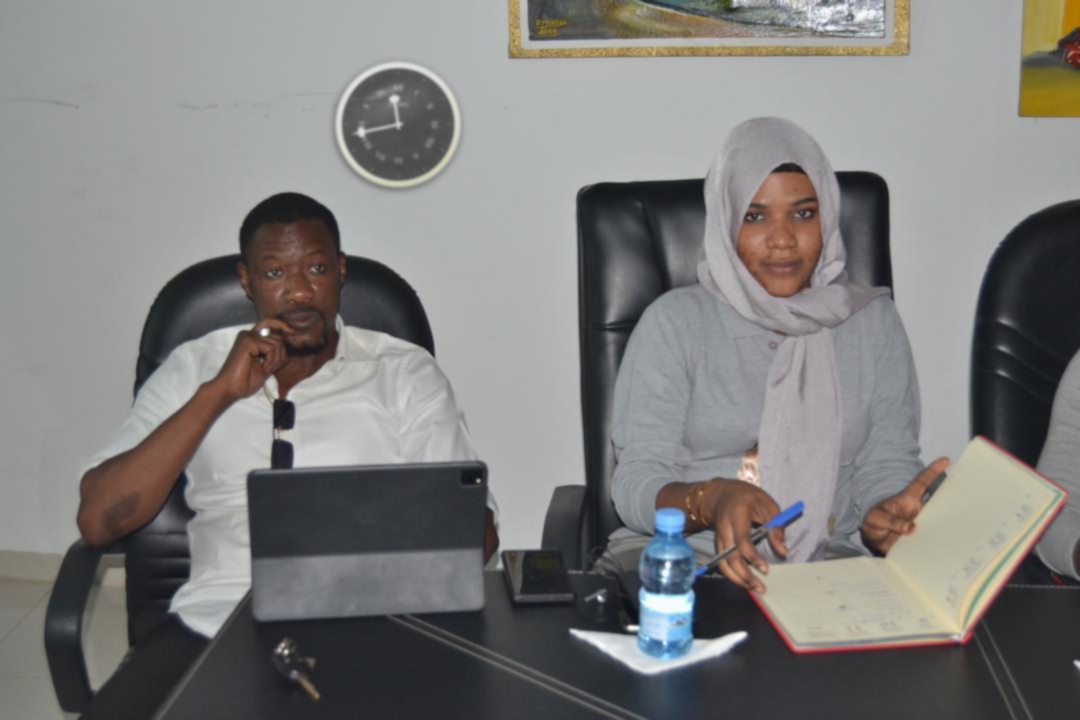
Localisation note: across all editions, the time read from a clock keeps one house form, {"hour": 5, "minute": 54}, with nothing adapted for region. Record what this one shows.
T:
{"hour": 11, "minute": 43}
